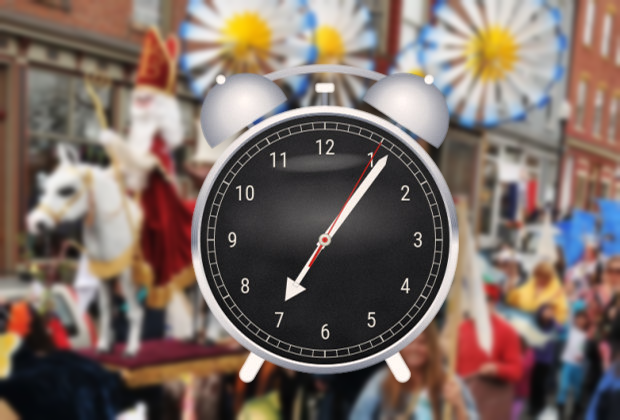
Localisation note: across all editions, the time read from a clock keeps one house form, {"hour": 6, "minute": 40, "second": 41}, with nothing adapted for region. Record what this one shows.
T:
{"hour": 7, "minute": 6, "second": 5}
